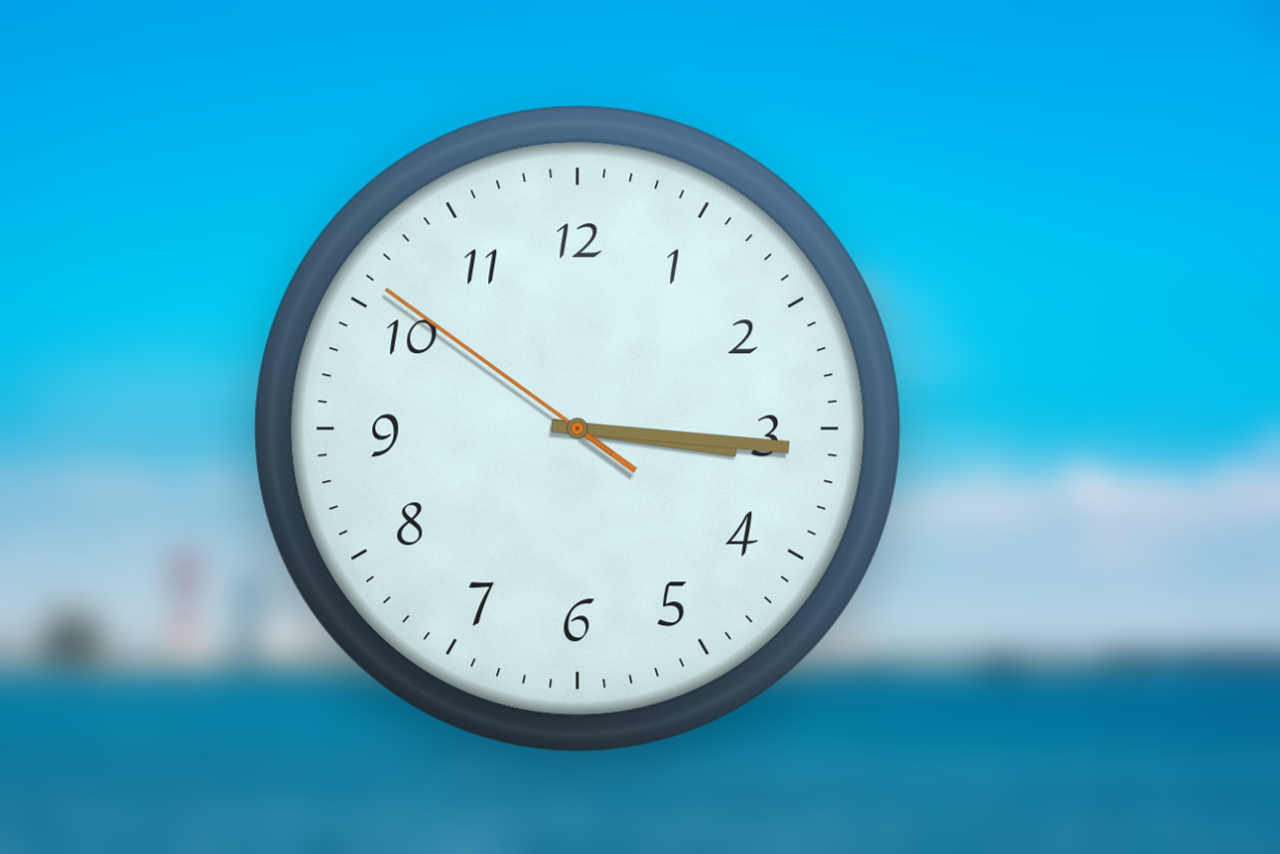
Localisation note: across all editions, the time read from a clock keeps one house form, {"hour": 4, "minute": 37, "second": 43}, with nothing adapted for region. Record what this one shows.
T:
{"hour": 3, "minute": 15, "second": 51}
